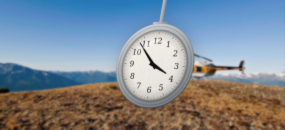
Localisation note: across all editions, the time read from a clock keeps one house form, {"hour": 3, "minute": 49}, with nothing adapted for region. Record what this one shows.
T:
{"hour": 3, "minute": 53}
